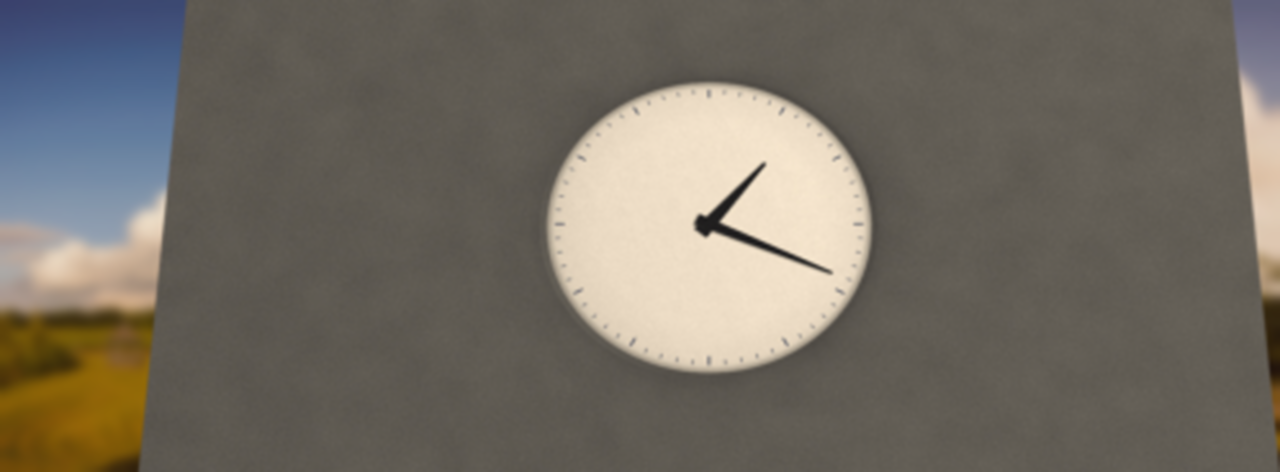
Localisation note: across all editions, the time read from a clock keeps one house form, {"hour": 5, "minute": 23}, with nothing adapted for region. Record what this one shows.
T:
{"hour": 1, "minute": 19}
